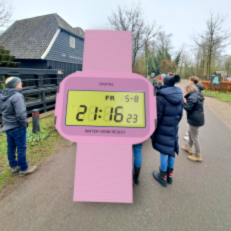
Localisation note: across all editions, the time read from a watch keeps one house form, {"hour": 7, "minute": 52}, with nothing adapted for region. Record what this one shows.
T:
{"hour": 21, "minute": 16}
